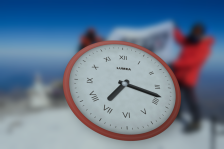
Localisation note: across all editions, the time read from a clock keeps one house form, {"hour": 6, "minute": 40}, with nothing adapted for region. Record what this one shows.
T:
{"hour": 7, "minute": 18}
